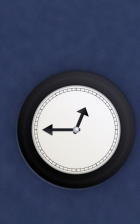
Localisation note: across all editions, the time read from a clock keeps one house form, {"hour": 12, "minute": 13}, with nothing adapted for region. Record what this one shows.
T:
{"hour": 12, "minute": 45}
